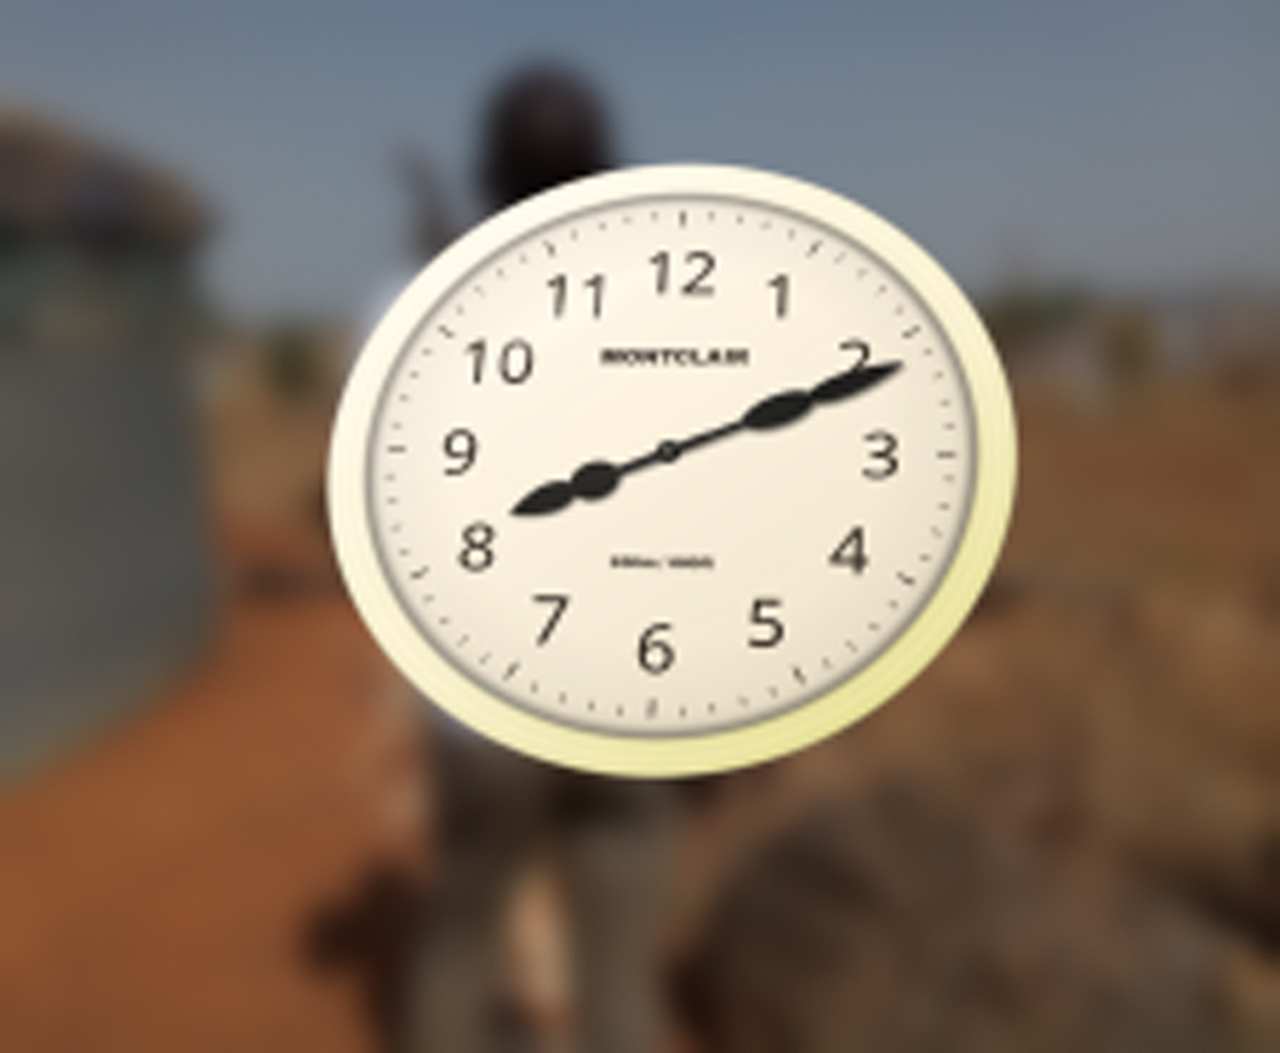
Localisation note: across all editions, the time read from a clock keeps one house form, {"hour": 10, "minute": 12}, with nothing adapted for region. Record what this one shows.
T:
{"hour": 8, "minute": 11}
